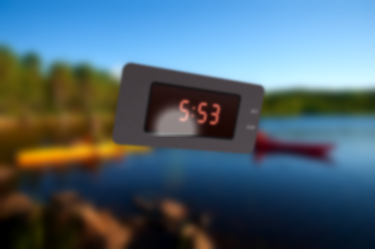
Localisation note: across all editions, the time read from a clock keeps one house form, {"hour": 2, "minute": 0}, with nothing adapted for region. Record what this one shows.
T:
{"hour": 5, "minute": 53}
